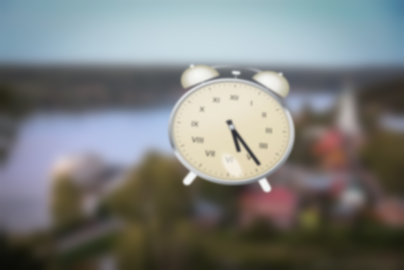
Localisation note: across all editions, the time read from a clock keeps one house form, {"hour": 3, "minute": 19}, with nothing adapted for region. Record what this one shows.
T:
{"hour": 5, "minute": 24}
